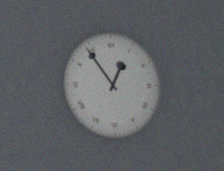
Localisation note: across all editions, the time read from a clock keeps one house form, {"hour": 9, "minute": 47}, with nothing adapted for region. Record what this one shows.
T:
{"hour": 12, "minute": 54}
